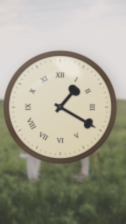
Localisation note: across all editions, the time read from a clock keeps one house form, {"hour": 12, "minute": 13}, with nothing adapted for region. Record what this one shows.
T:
{"hour": 1, "minute": 20}
